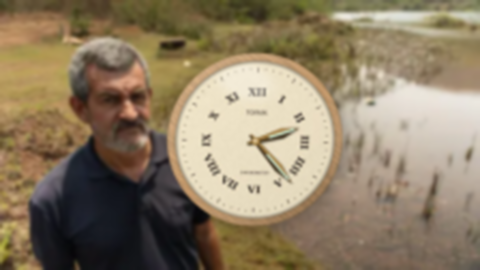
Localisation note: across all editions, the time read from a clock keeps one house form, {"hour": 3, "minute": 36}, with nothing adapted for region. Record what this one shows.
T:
{"hour": 2, "minute": 23}
